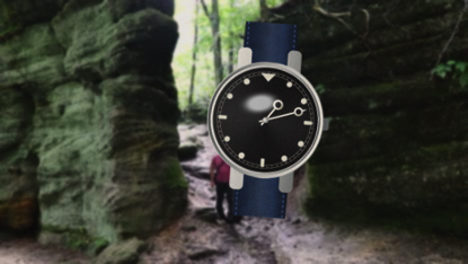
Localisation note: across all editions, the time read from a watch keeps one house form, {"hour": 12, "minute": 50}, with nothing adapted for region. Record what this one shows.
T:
{"hour": 1, "minute": 12}
